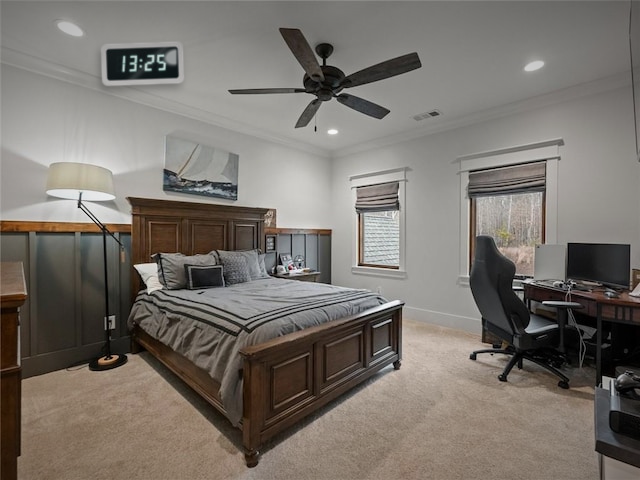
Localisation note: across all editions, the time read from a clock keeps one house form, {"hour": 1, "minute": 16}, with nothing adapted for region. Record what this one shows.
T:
{"hour": 13, "minute": 25}
